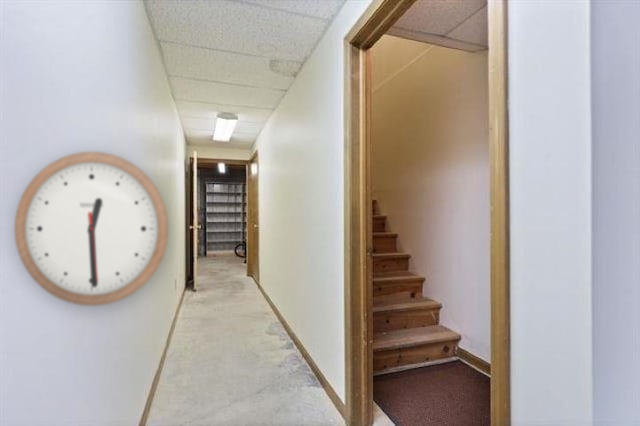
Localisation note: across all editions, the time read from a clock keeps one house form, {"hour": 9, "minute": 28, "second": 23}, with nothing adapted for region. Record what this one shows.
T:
{"hour": 12, "minute": 29, "second": 29}
